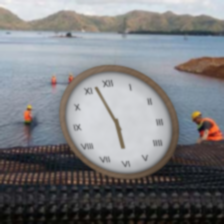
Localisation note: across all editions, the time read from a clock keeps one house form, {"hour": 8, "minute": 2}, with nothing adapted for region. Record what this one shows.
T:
{"hour": 5, "minute": 57}
